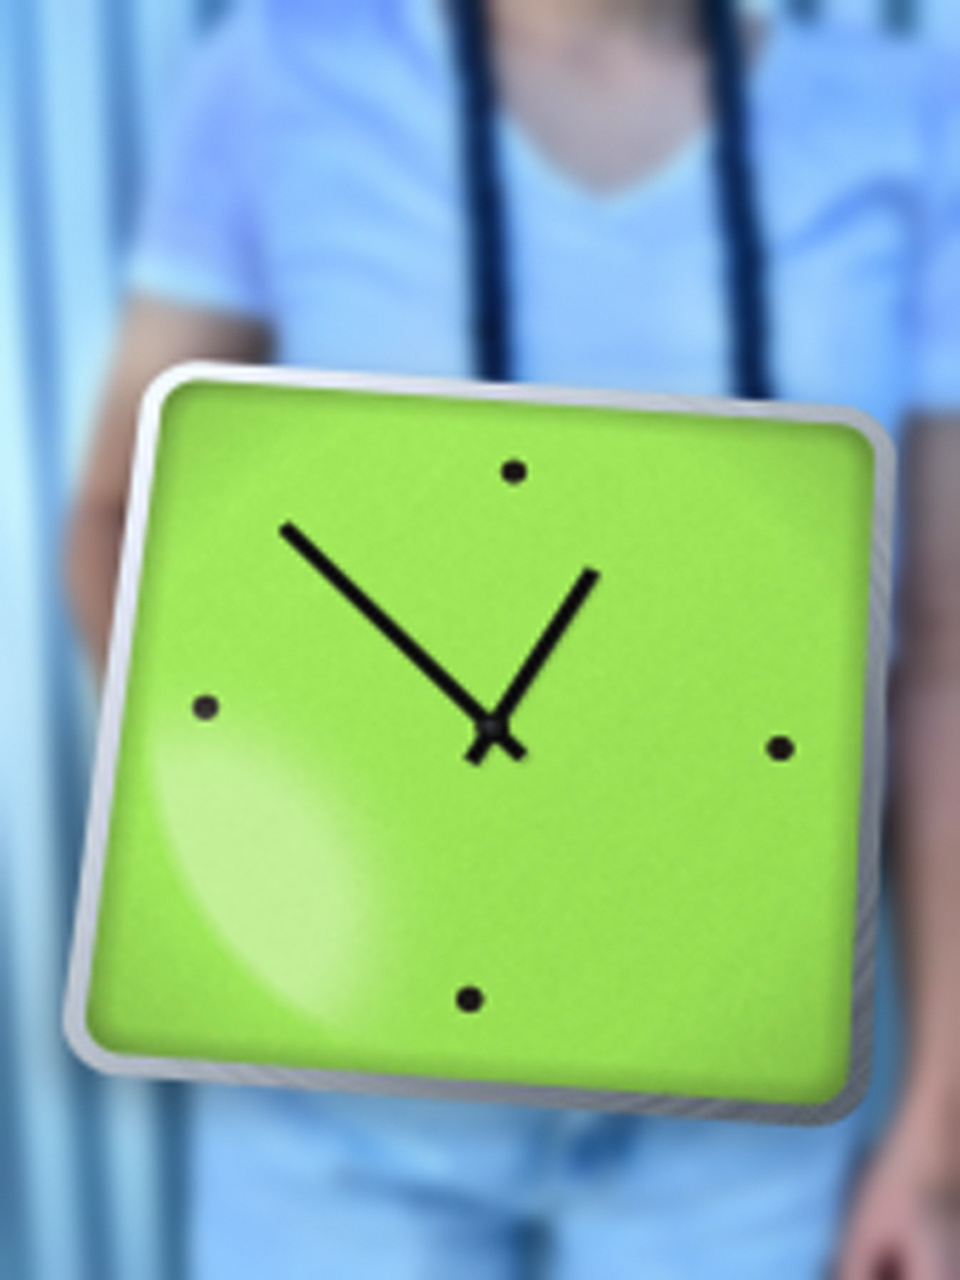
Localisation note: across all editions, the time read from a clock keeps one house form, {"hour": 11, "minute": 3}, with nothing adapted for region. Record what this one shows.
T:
{"hour": 12, "minute": 52}
